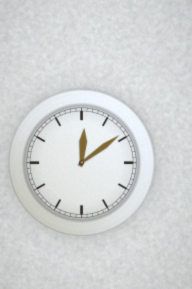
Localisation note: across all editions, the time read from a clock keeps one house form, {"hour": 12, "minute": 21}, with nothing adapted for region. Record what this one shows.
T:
{"hour": 12, "minute": 9}
